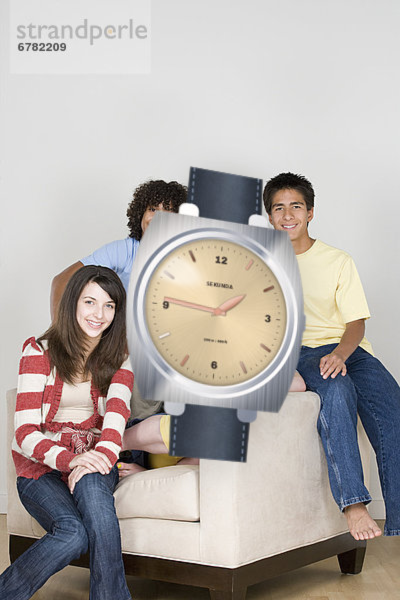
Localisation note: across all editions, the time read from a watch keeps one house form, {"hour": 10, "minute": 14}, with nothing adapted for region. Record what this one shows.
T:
{"hour": 1, "minute": 46}
